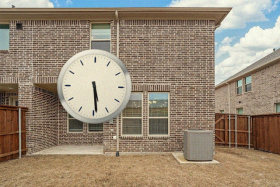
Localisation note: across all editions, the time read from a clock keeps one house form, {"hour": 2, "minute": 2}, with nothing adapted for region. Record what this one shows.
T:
{"hour": 5, "minute": 29}
